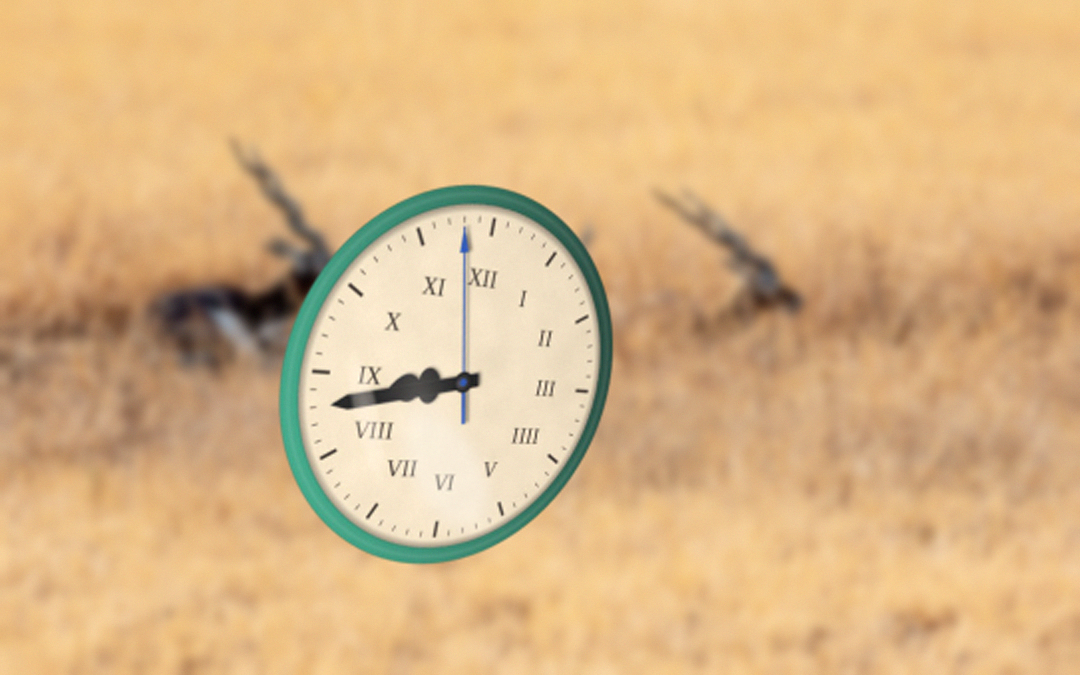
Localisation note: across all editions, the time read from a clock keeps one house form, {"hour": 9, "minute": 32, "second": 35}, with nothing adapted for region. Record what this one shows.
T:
{"hour": 8, "minute": 42, "second": 58}
